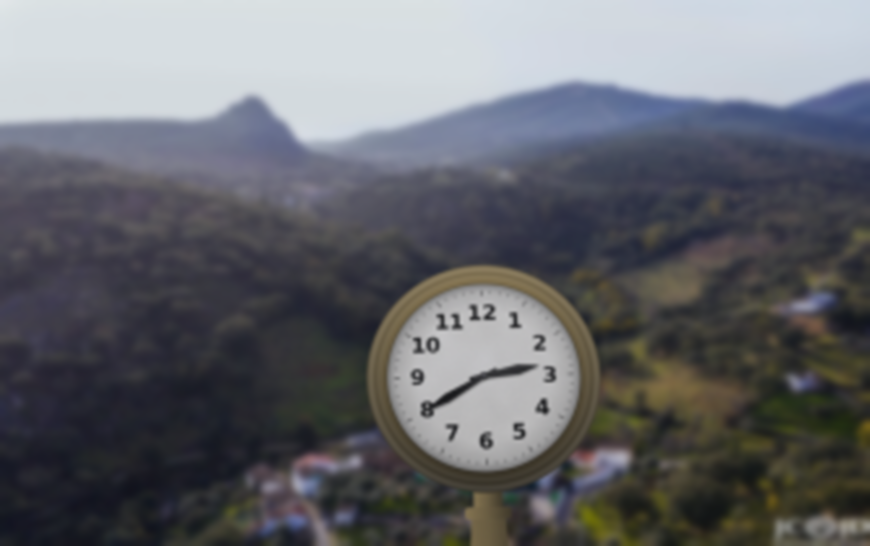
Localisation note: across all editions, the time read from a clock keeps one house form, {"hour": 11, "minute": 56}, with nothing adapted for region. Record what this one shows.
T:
{"hour": 2, "minute": 40}
